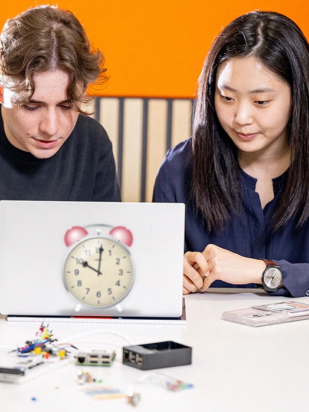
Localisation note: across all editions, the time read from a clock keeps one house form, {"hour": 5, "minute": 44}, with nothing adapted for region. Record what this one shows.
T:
{"hour": 10, "minute": 1}
